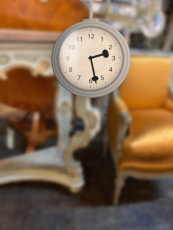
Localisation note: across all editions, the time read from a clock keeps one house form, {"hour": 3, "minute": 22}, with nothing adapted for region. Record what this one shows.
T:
{"hour": 2, "minute": 28}
